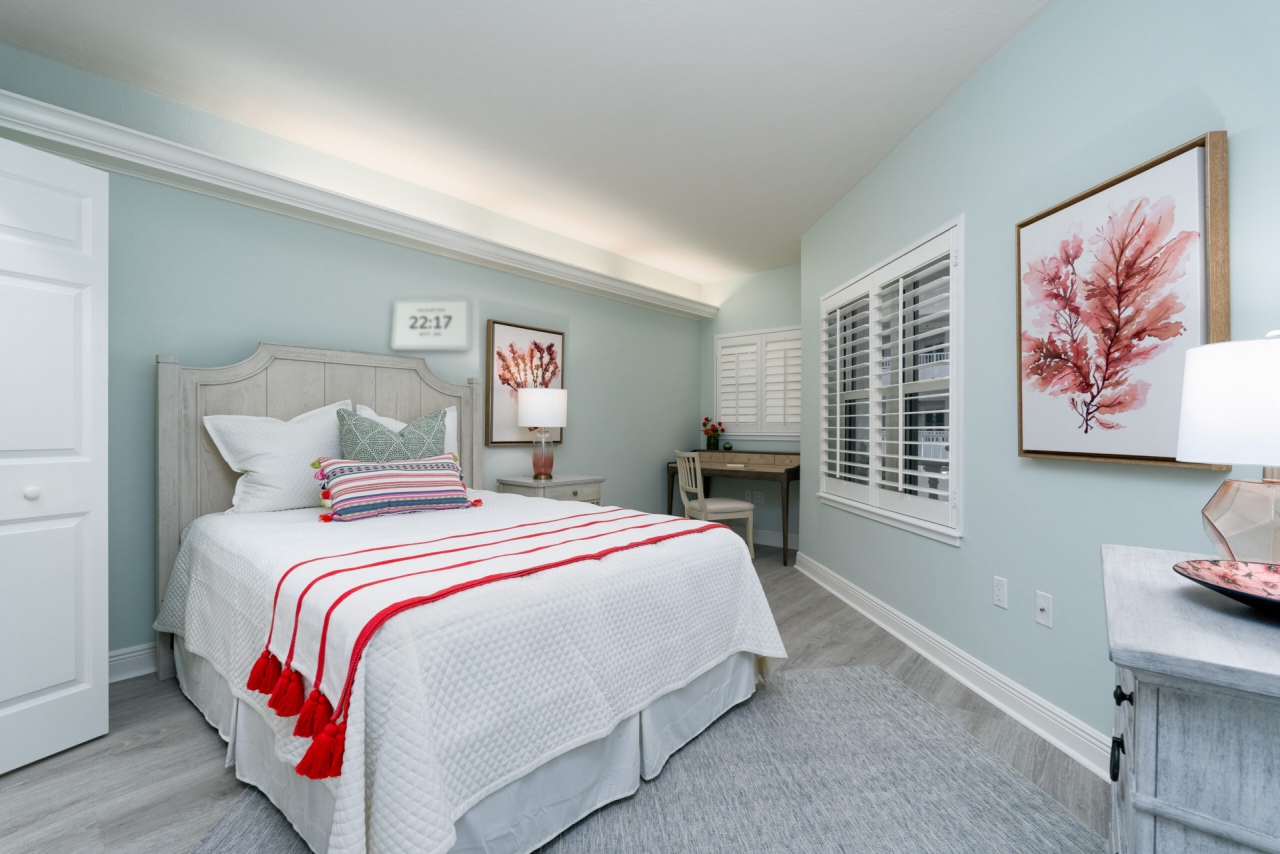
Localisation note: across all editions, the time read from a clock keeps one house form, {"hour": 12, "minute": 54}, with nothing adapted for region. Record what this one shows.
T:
{"hour": 22, "minute": 17}
